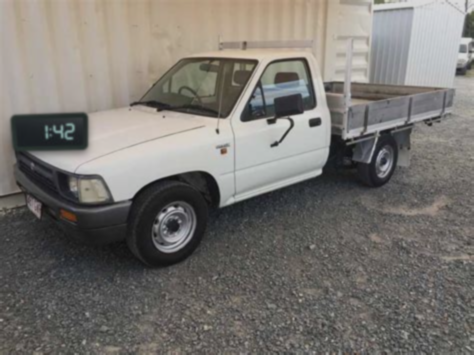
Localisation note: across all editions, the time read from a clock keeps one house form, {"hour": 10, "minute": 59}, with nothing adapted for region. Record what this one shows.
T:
{"hour": 1, "minute": 42}
